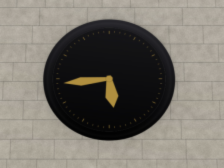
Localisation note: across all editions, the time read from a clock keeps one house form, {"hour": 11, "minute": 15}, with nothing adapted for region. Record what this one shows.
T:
{"hour": 5, "minute": 44}
